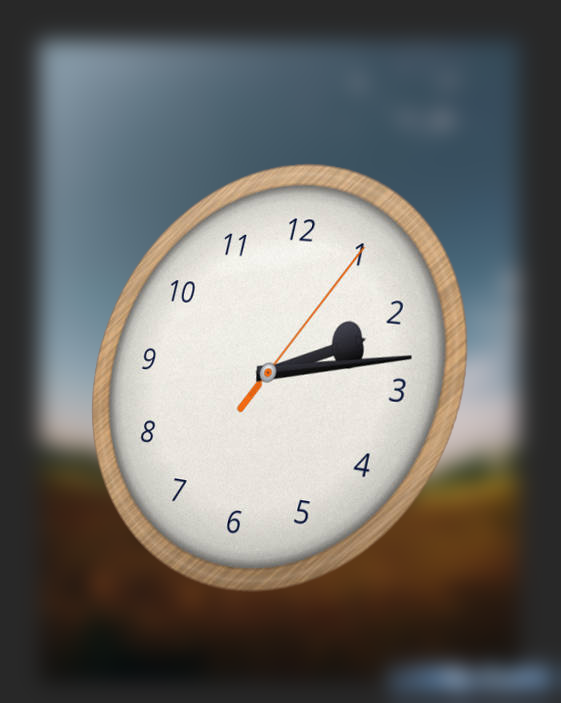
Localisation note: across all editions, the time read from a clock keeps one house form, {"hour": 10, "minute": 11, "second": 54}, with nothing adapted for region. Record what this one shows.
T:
{"hour": 2, "minute": 13, "second": 5}
